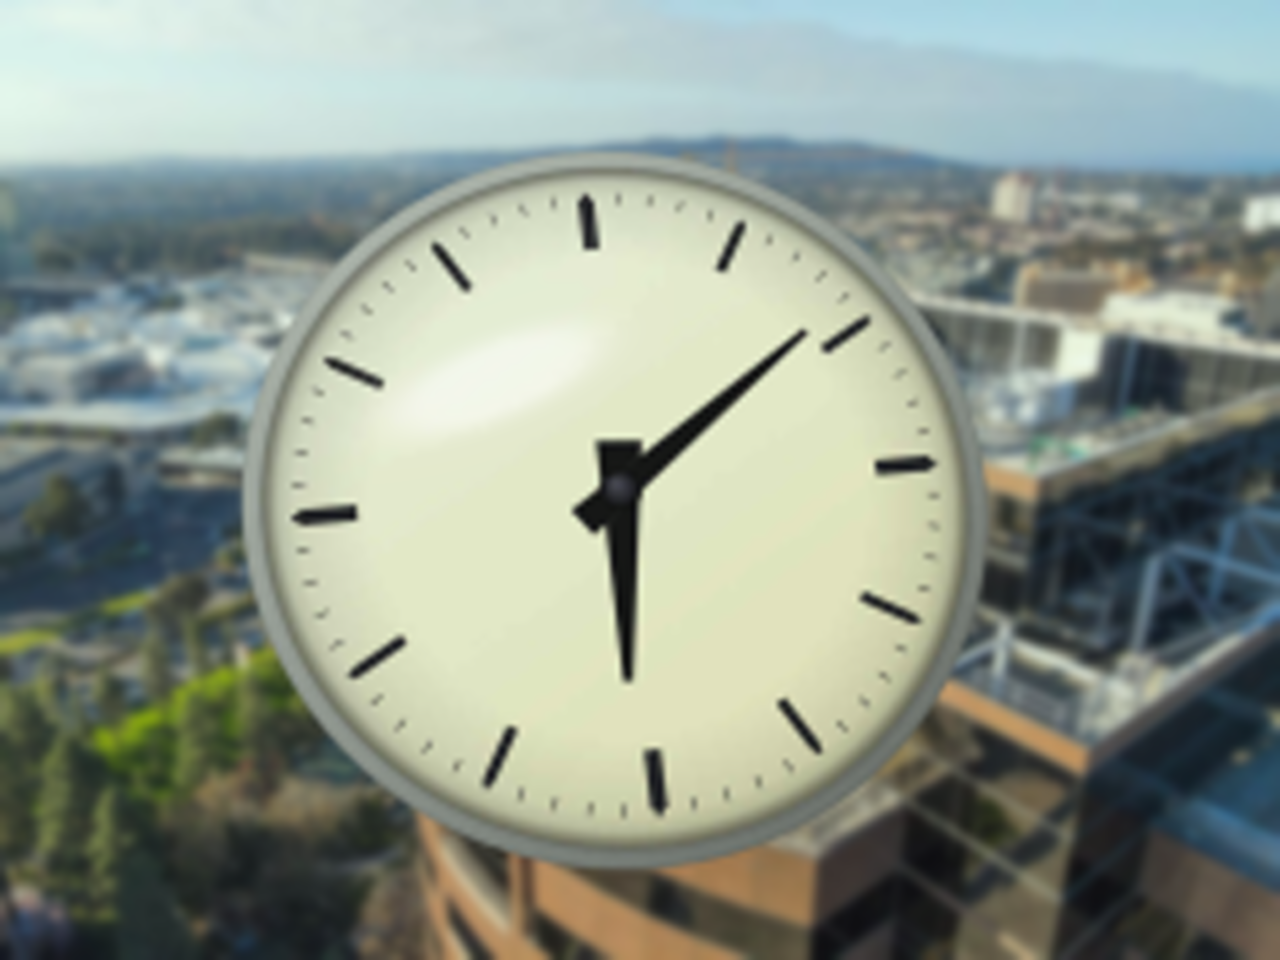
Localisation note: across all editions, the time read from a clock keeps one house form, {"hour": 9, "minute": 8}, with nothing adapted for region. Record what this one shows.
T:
{"hour": 6, "minute": 9}
